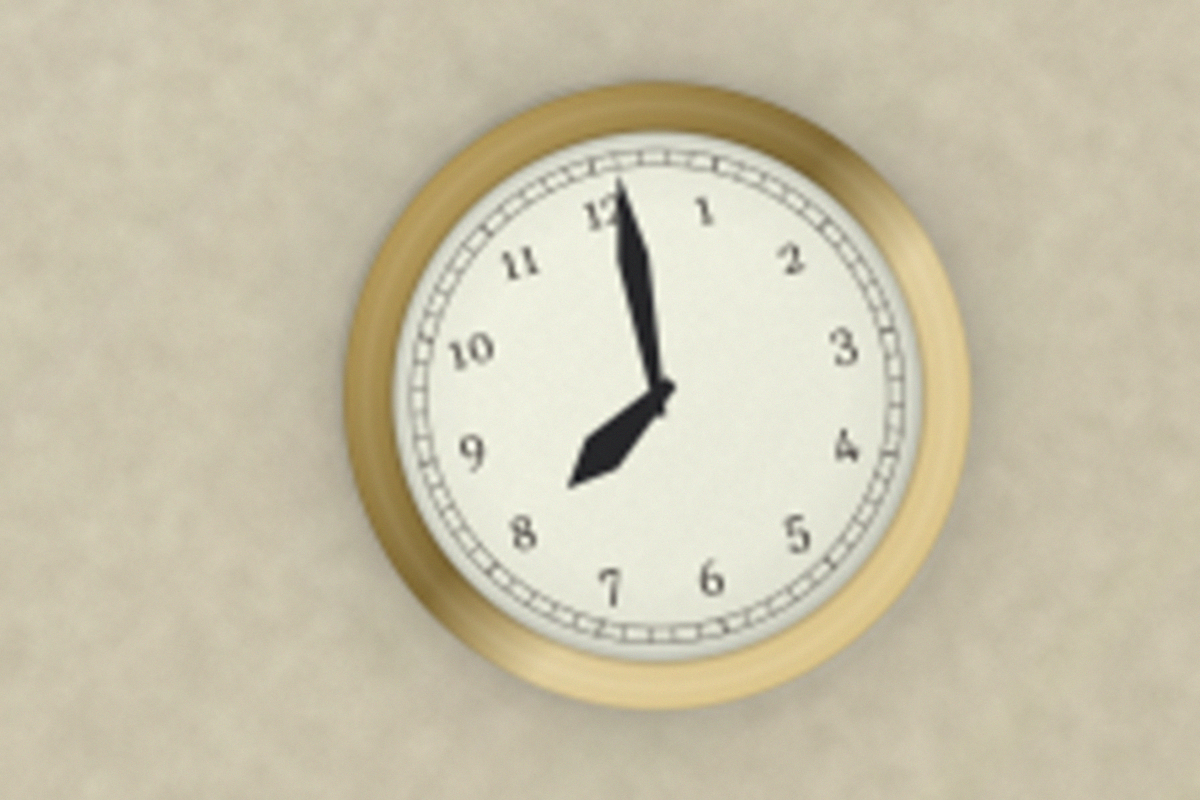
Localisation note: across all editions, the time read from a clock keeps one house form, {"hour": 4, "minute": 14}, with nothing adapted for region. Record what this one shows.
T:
{"hour": 8, "minute": 1}
